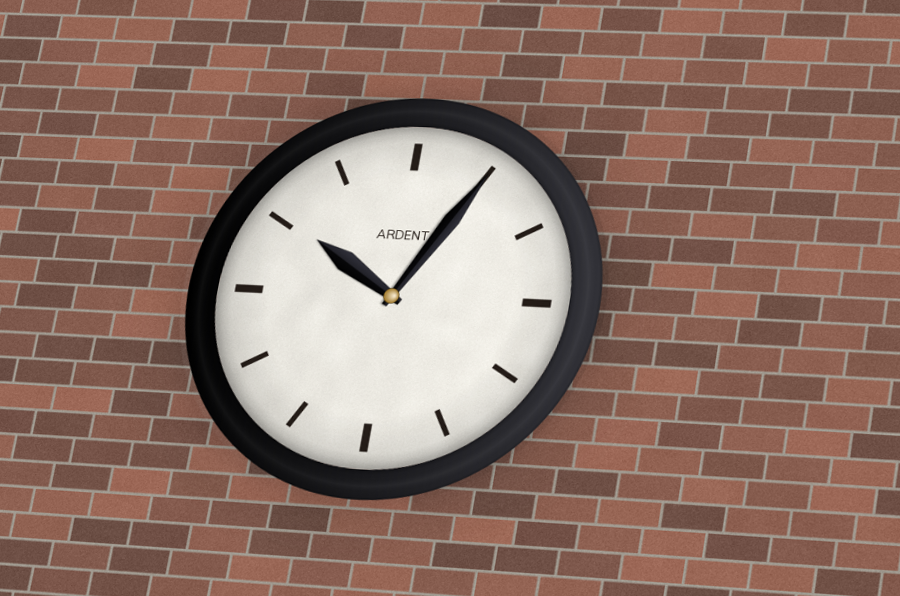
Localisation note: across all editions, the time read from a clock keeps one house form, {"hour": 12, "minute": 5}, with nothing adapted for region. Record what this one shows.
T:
{"hour": 10, "minute": 5}
